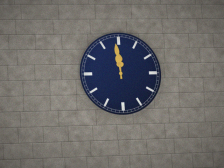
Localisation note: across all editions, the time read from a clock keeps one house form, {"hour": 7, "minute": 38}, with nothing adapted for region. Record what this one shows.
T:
{"hour": 11, "minute": 59}
